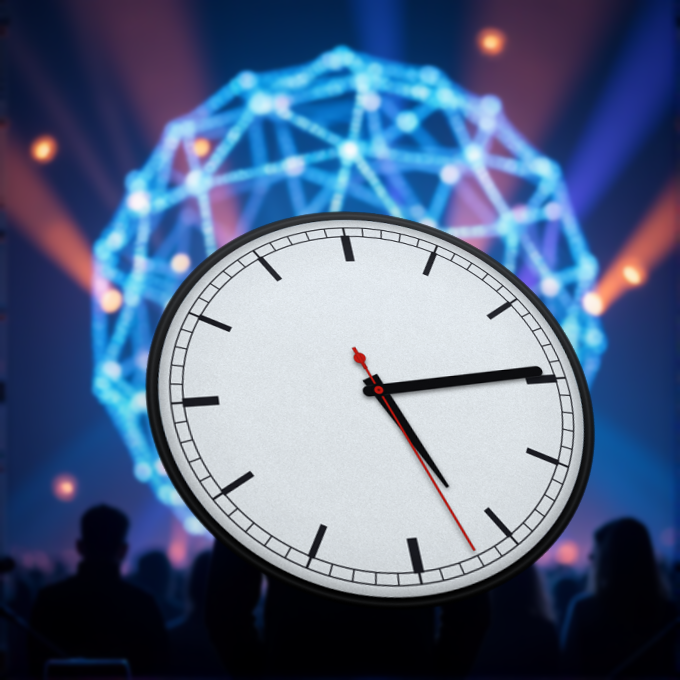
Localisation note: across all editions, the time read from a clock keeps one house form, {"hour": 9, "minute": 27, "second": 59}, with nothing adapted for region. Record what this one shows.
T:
{"hour": 5, "minute": 14, "second": 27}
